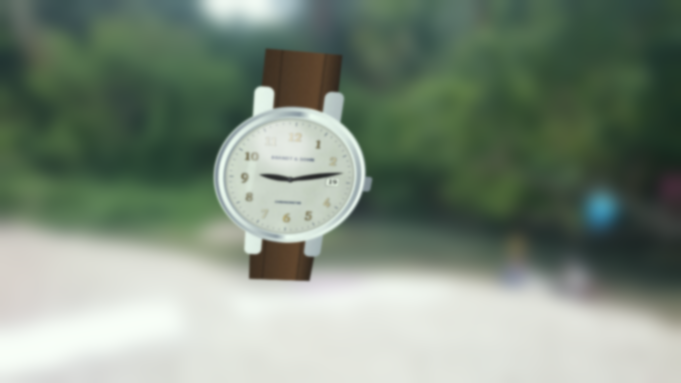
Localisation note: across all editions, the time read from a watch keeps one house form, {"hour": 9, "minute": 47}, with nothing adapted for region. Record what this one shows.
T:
{"hour": 9, "minute": 13}
